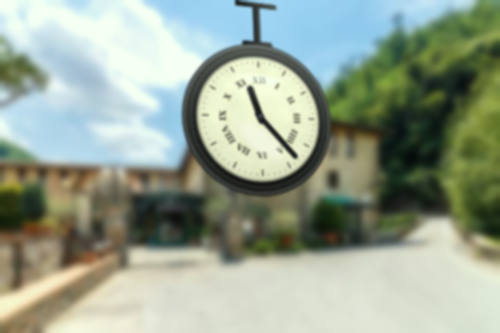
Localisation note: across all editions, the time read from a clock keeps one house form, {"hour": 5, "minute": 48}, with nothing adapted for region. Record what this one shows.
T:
{"hour": 11, "minute": 23}
